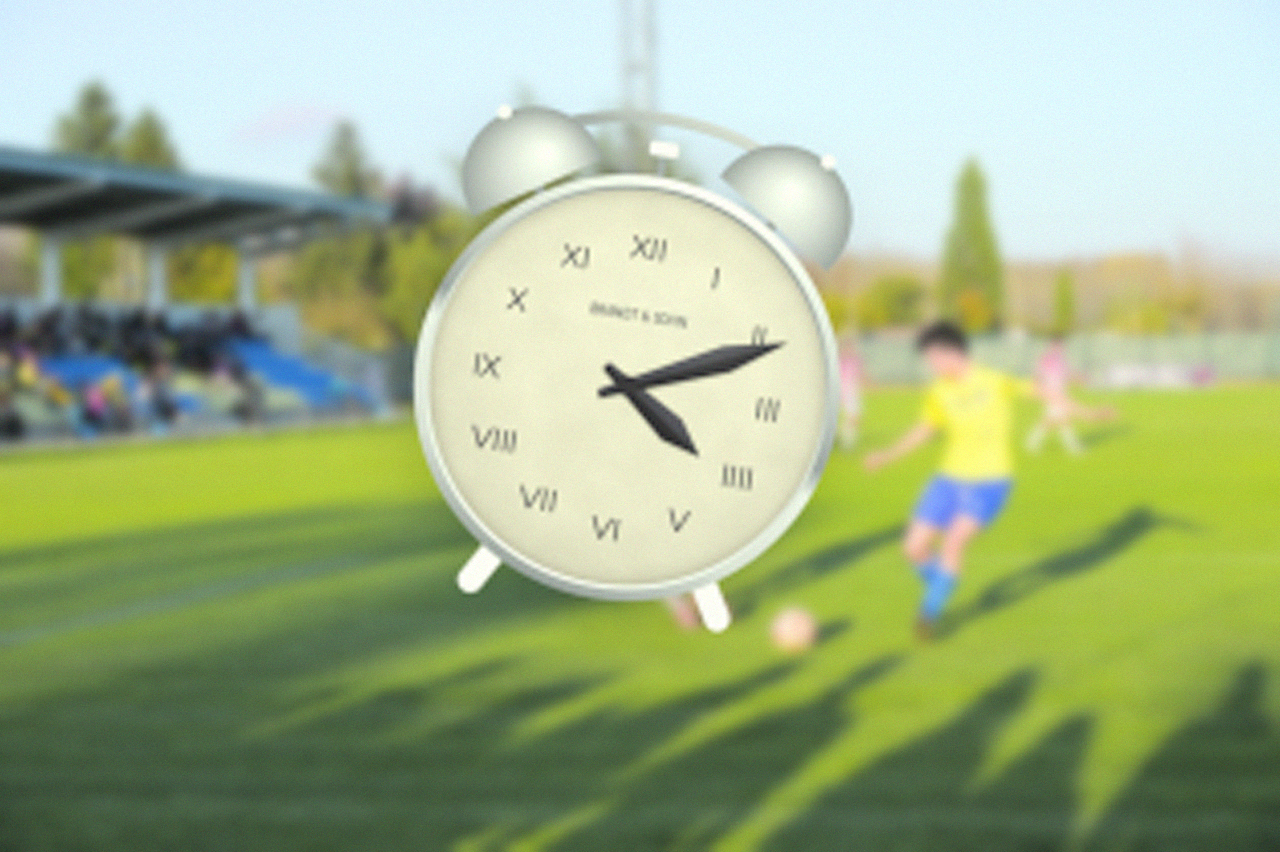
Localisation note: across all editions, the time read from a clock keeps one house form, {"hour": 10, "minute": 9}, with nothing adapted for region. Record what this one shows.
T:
{"hour": 4, "minute": 11}
